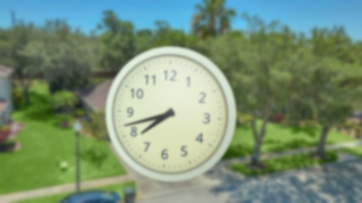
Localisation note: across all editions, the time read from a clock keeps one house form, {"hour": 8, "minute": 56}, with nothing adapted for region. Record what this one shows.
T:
{"hour": 7, "minute": 42}
